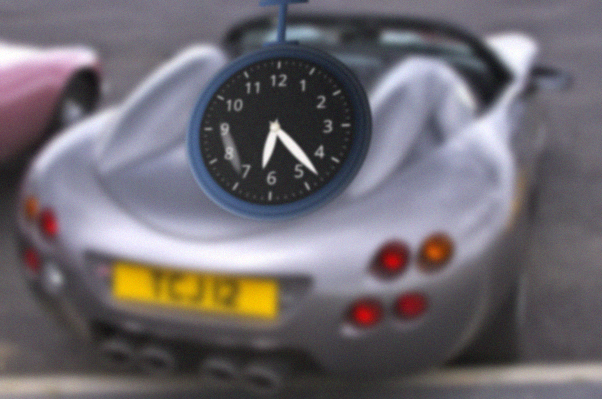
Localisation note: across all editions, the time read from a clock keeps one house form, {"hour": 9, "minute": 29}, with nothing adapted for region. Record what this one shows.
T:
{"hour": 6, "minute": 23}
